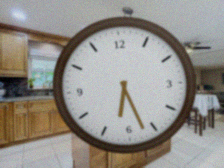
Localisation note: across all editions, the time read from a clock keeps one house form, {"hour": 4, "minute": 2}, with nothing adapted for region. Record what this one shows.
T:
{"hour": 6, "minute": 27}
